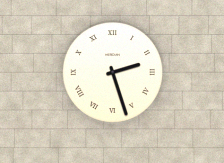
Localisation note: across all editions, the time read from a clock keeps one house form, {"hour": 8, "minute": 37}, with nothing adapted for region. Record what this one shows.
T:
{"hour": 2, "minute": 27}
